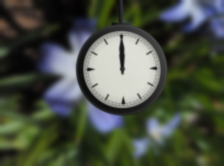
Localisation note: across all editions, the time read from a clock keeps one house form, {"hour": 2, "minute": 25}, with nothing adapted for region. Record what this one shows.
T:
{"hour": 12, "minute": 0}
